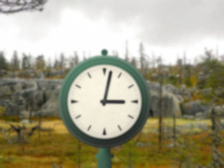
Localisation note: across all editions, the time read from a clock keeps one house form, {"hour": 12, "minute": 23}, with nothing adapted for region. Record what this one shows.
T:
{"hour": 3, "minute": 2}
